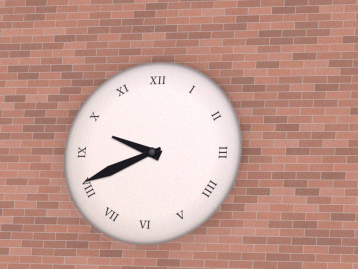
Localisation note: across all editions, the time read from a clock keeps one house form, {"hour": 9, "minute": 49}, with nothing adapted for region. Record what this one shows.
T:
{"hour": 9, "minute": 41}
